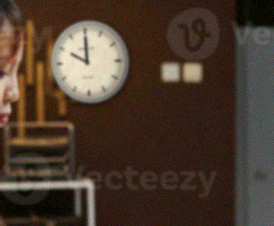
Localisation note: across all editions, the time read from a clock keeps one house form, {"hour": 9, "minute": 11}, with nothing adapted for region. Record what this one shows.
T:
{"hour": 10, "minute": 0}
